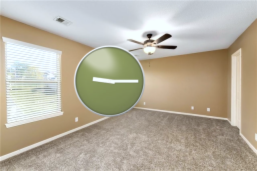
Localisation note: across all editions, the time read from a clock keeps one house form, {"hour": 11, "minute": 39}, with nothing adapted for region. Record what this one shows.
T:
{"hour": 9, "minute": 15}
